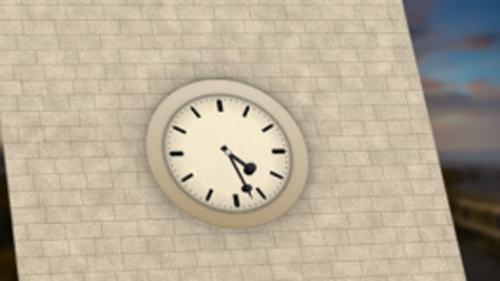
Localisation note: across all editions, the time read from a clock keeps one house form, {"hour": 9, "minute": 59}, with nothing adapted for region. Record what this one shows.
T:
{"hour": 4, "minute": 27}
